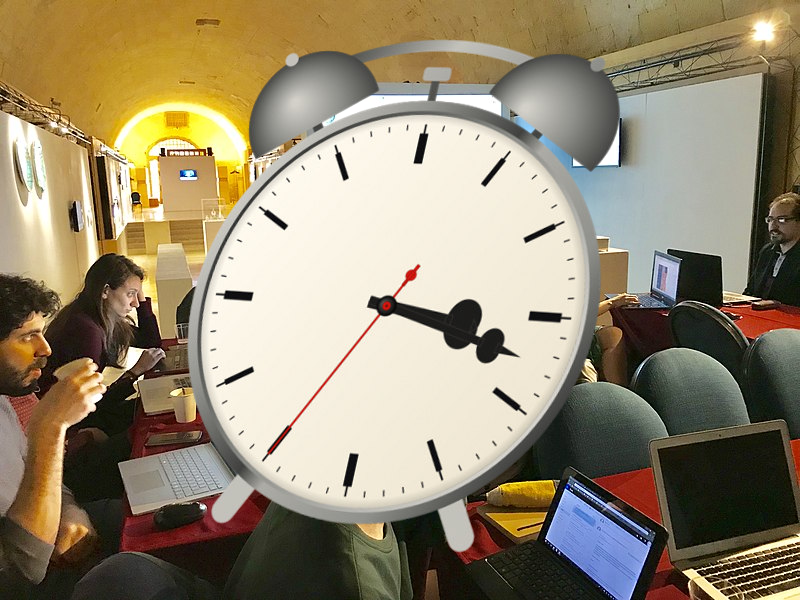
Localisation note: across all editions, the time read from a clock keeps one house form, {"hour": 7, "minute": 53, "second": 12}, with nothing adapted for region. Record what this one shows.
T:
{"hour": 3, "minute": 17, "second": 35}
